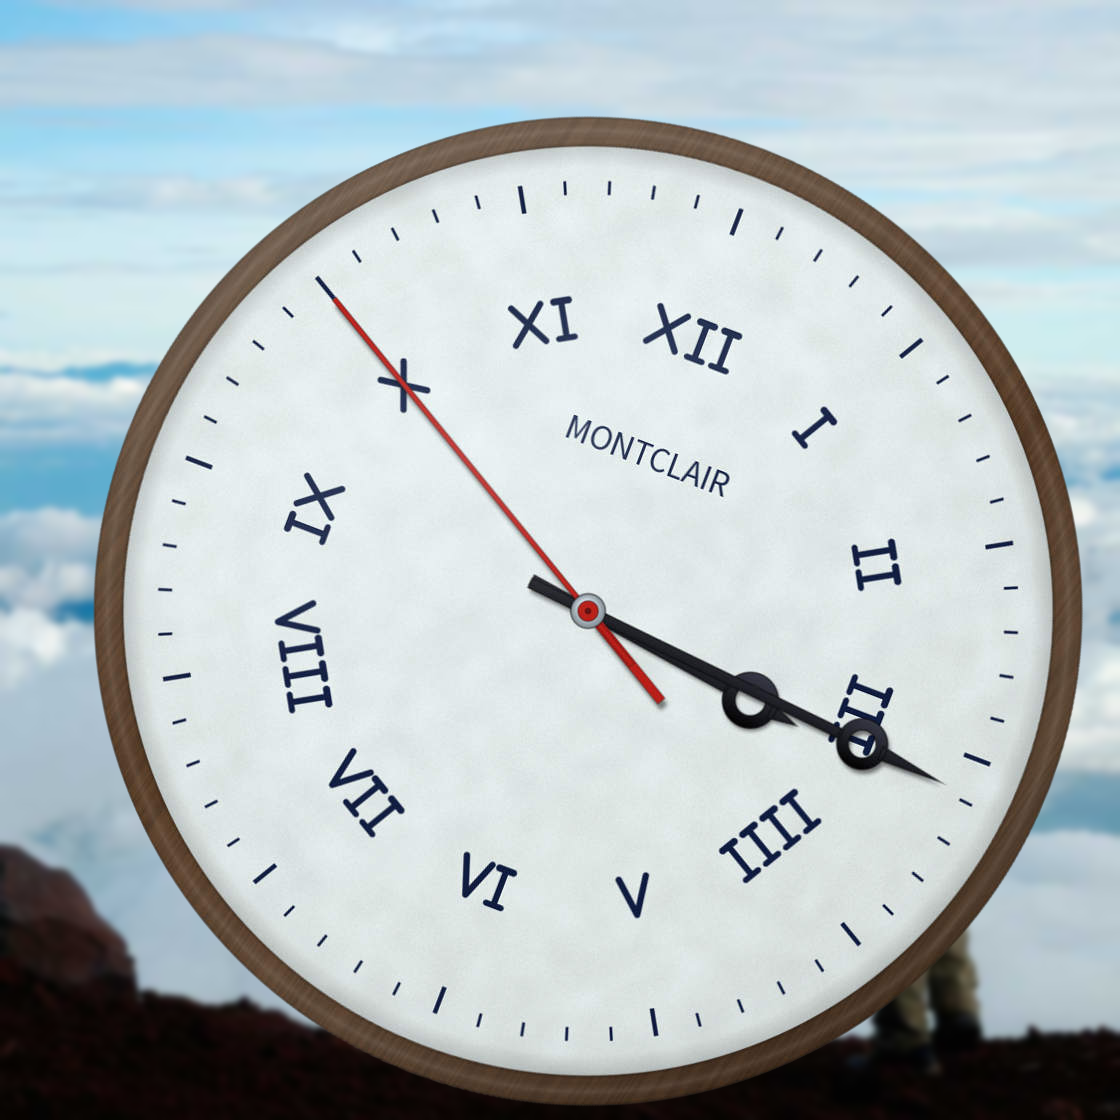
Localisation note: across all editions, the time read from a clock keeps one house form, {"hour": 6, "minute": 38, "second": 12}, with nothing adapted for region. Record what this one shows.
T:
{"hour": 3, "minute": 15, "second": 50}
